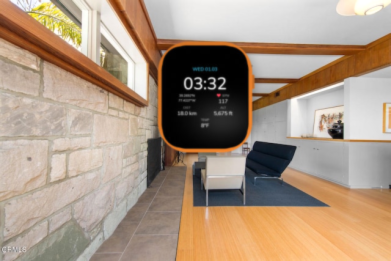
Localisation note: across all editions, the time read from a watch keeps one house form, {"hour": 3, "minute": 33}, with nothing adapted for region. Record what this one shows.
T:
{"hour": 3, "minute": 32}
